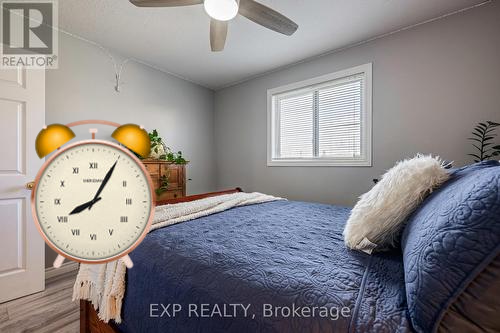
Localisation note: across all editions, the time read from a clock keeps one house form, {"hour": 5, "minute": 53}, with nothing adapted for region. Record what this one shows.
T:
{"hour": 8, "minute": 5}
